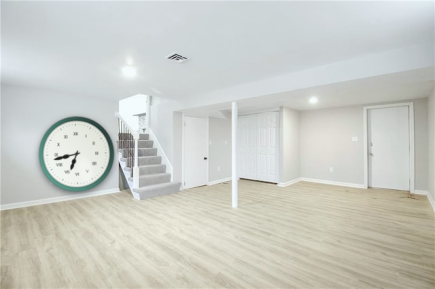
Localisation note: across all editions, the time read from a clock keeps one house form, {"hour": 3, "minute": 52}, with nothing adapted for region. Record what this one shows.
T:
{"hour": 6, "minute": 43}
